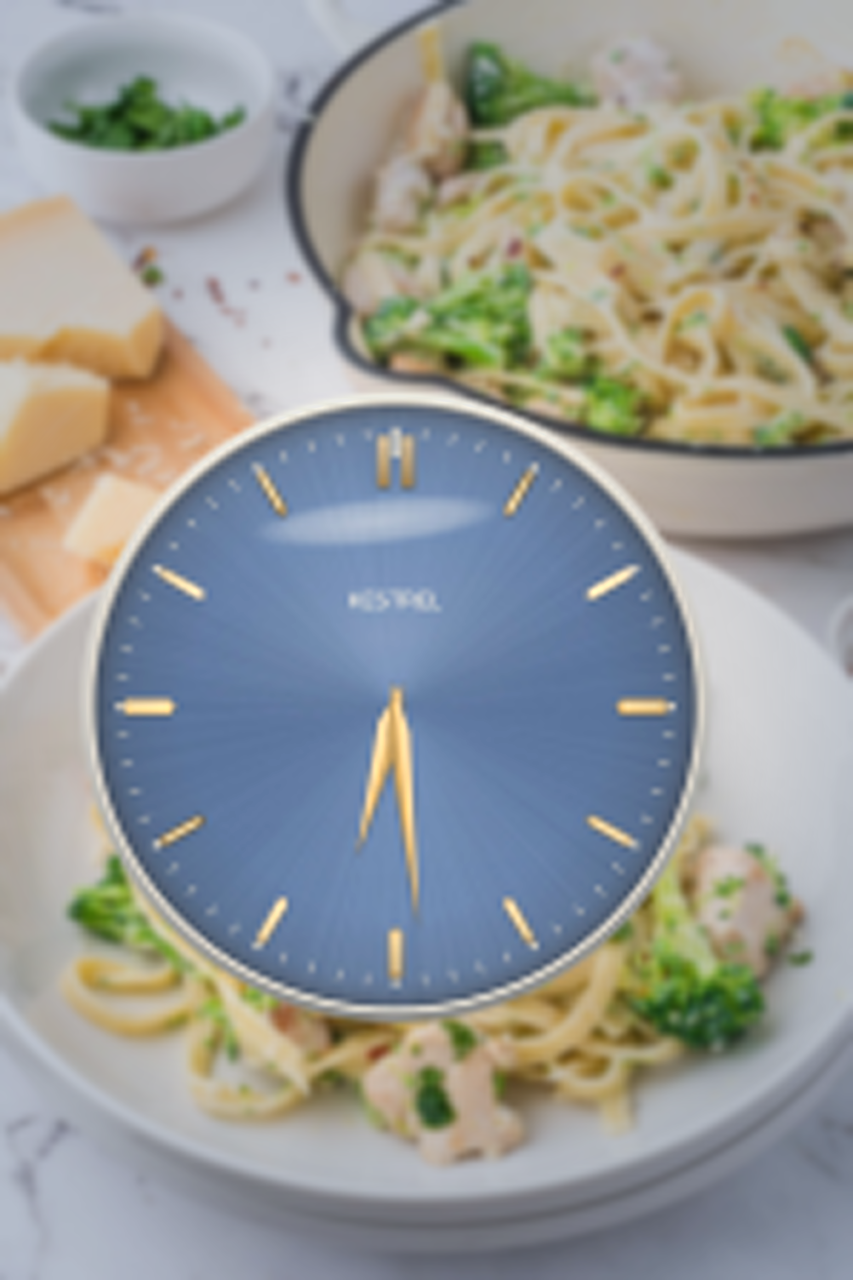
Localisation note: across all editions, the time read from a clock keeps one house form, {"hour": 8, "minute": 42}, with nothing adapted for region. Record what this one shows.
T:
{"hour": 6, "minute": 29}
